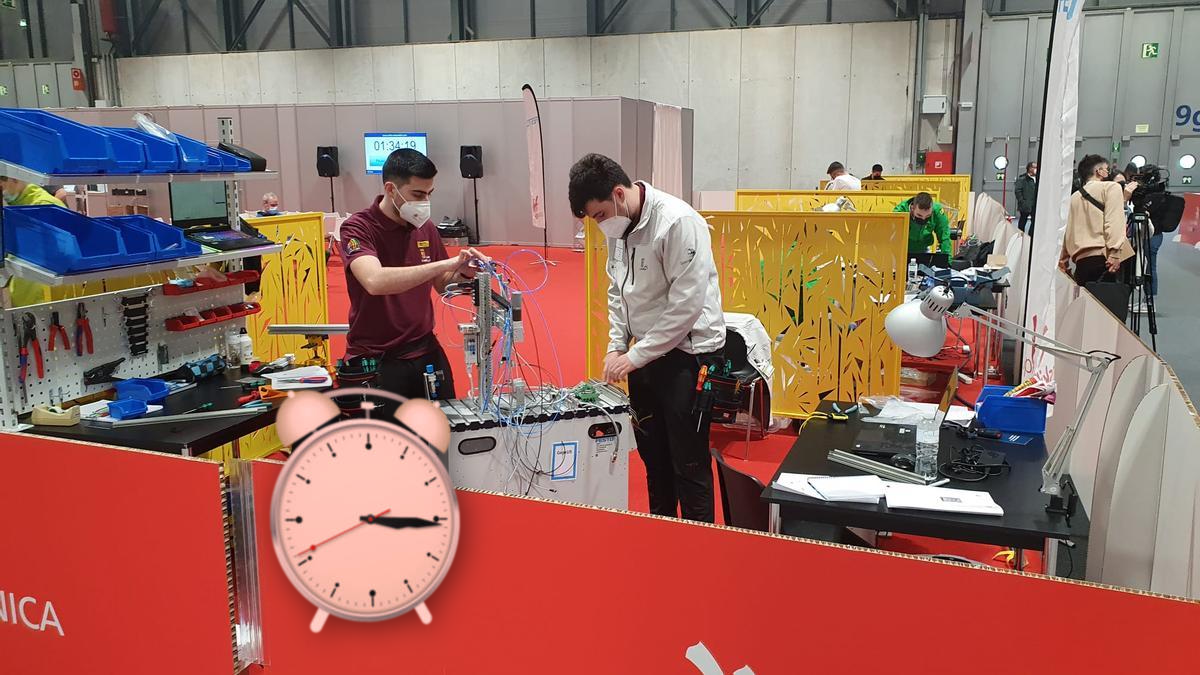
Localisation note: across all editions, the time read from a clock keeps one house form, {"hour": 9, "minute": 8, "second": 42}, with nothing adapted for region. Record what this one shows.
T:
{"hour": 3, "minute": 15, "second": 41}
